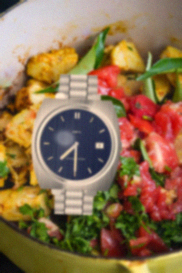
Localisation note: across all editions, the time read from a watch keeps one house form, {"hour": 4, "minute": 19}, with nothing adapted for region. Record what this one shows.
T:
{"hour": 7, "minute": 30}
